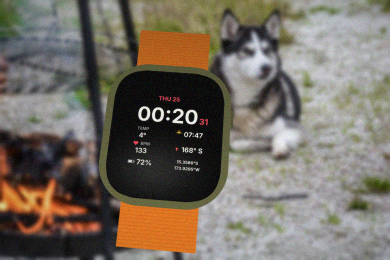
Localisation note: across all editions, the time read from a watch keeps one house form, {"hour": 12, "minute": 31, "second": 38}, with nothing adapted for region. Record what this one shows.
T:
{"hour": 0, "minute": 20, "second": 31}
